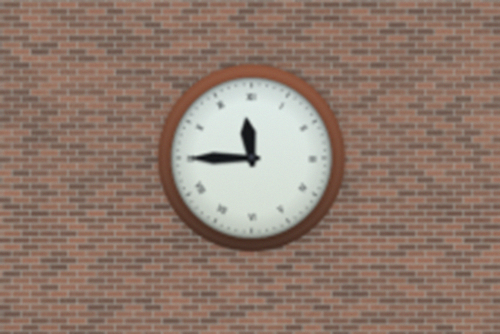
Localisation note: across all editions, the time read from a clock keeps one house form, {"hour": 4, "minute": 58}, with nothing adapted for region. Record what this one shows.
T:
{"hour": 11, "minute": 45}
